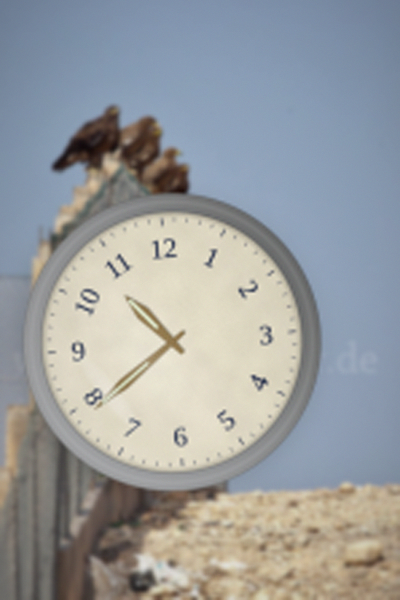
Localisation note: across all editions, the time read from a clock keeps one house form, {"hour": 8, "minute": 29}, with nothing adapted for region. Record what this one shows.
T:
{"hour": 10, "minute": 39}
